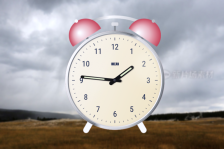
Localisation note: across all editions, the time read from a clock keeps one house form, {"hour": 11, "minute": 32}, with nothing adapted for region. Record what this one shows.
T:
{"hour": 1, "minute": 46}
